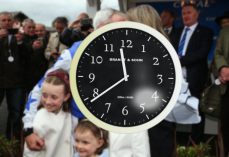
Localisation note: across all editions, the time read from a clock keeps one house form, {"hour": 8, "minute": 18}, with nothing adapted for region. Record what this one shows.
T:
{"hour": 11, "minute": 39}
